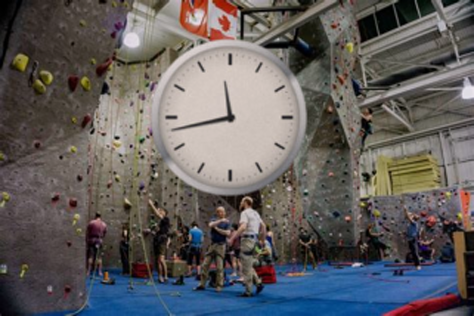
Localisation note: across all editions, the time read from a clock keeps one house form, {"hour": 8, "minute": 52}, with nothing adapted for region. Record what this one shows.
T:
{"hour": 11, "minute": 43}
